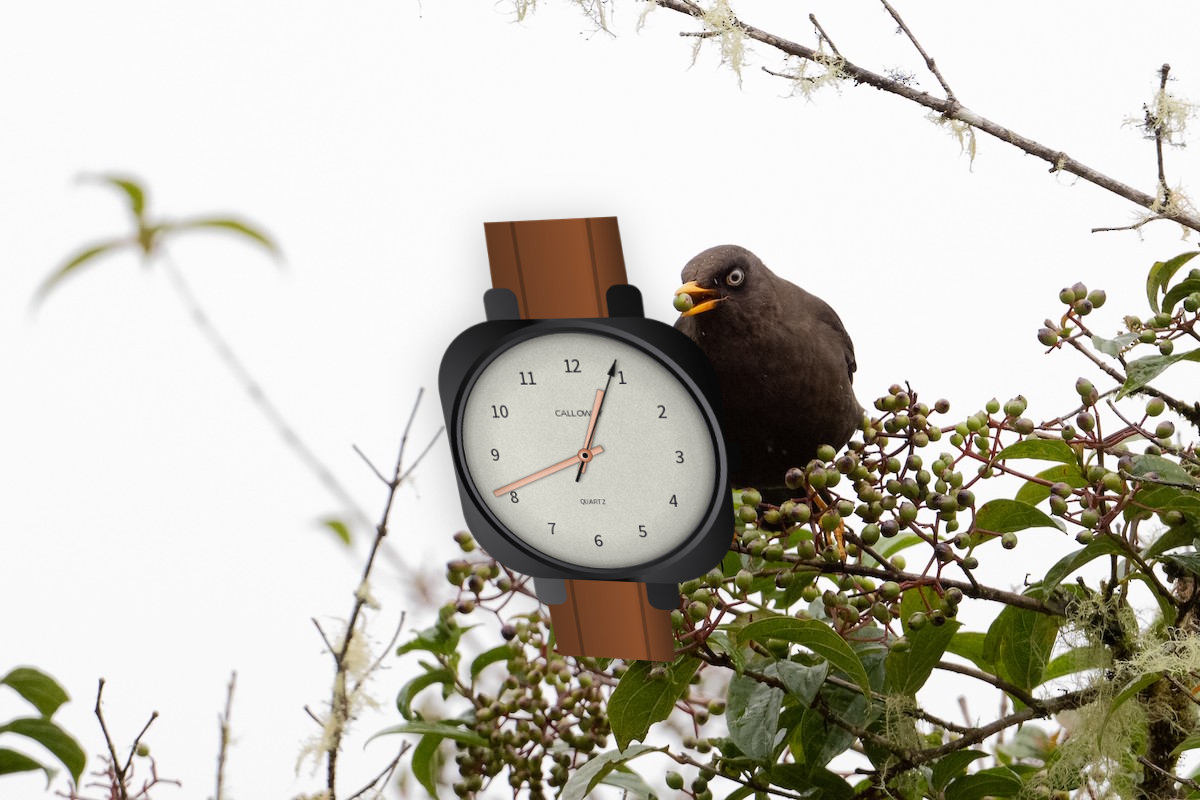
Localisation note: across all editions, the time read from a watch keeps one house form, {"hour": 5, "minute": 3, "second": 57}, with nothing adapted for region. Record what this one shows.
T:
{"hour": 12, "minute": 41, "second": 4}
